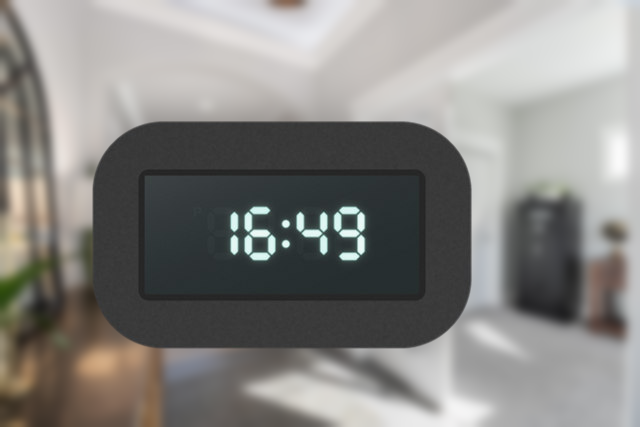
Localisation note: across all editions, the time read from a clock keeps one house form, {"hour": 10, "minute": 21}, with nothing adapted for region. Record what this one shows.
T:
{"hour": 16, "minute": 49}
